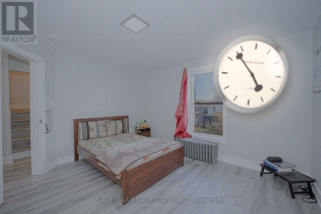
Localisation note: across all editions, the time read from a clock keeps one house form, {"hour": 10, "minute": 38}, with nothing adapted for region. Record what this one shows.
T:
{"hour": 4, "minute": 53}
